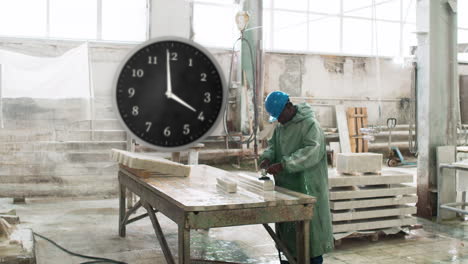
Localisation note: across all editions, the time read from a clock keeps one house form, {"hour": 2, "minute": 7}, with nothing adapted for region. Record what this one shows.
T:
{"hour": 3, "minute": 59}
